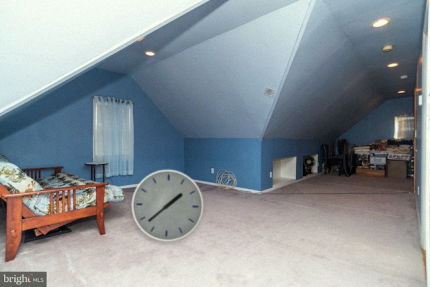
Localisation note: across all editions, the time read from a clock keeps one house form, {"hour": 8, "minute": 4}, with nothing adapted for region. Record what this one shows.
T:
{"hour": 1, "minute": 38}
